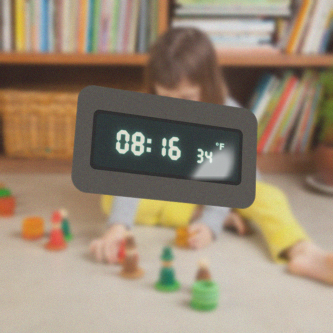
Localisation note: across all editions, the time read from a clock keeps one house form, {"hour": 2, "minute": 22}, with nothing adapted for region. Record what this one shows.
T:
{"hour": 8, "minute": 16}
